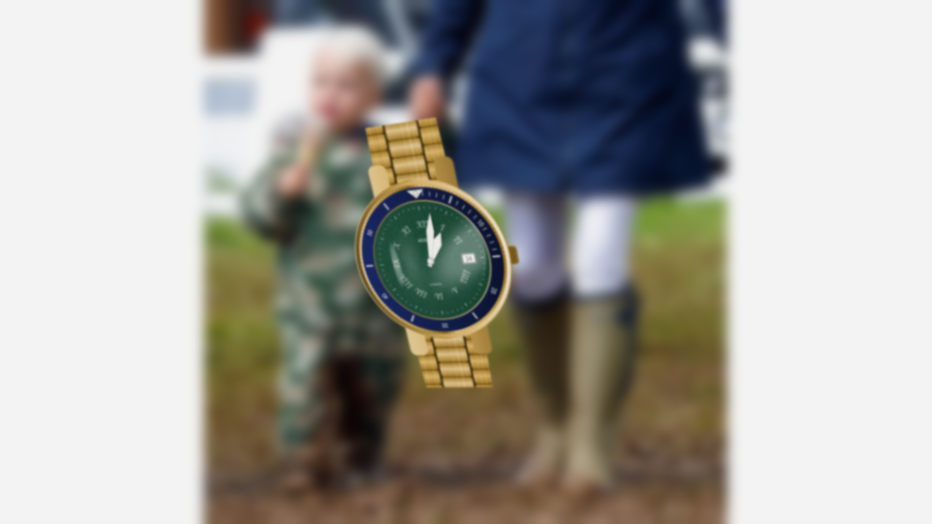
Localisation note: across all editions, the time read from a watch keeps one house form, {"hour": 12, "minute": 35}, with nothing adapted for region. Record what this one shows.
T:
{"hour": 1, "minute": 2}
